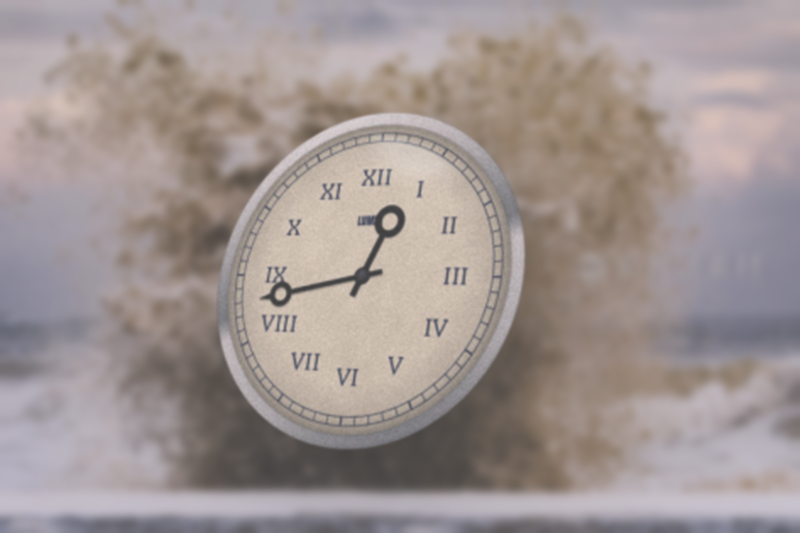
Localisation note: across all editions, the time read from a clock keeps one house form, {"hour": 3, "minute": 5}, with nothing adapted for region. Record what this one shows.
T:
{"hour": 12, "minute": 43}
